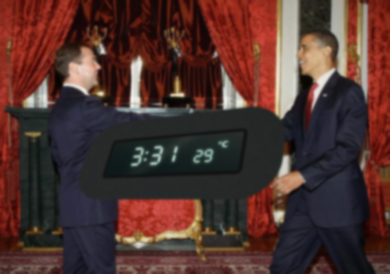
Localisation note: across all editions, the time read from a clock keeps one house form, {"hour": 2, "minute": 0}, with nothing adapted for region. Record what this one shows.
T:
{"hour": 3, "minute": 31}
